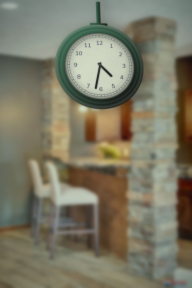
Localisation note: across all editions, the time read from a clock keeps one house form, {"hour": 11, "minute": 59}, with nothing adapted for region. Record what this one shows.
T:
{"hour": 4, "minute": 32}
